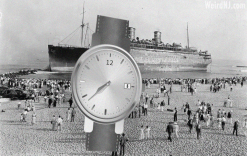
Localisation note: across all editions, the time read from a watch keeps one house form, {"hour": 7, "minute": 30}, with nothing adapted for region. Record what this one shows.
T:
{"hour": 7, "minute": 38}
